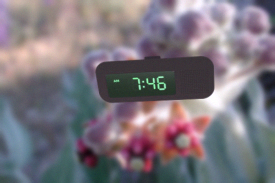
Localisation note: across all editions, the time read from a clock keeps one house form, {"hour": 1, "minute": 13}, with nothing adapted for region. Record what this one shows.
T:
{"hour": 7, "minute": 46}
